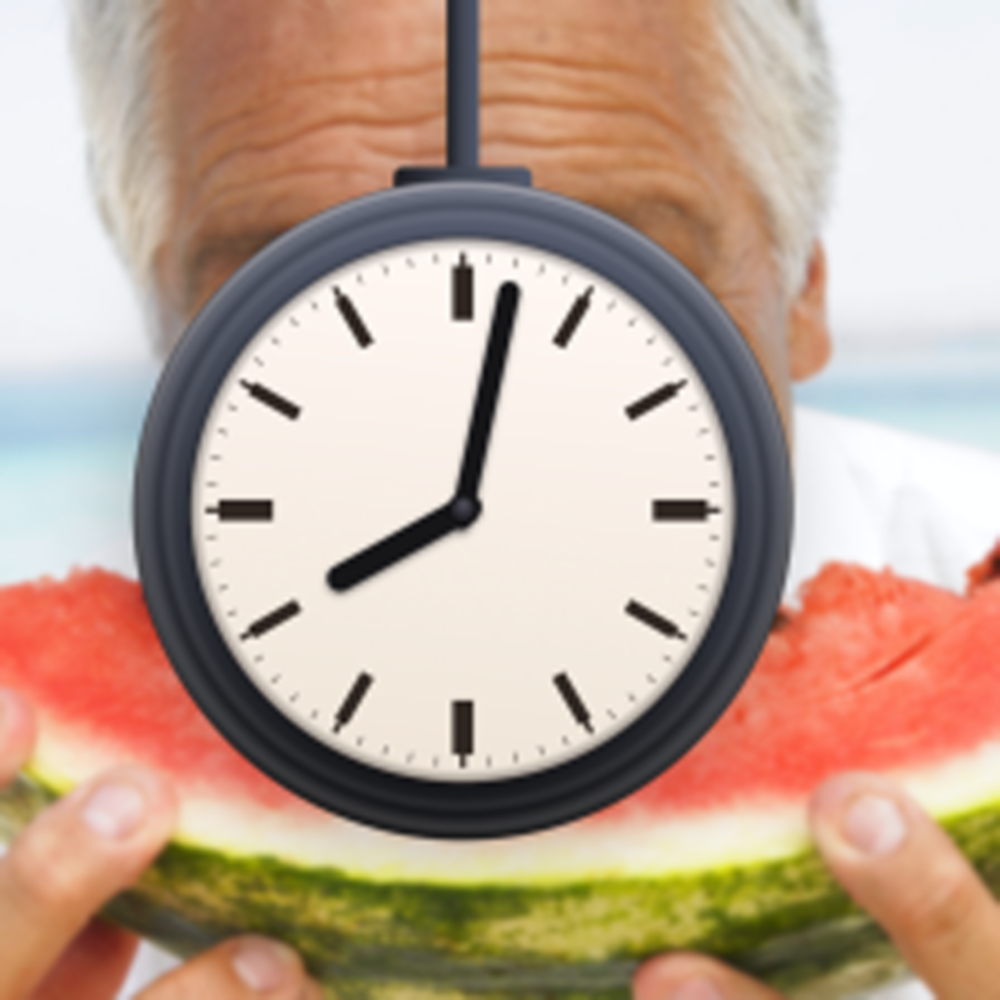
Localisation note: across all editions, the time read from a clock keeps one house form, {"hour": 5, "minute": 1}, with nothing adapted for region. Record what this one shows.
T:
{"hour": 8, "minute": 2}
